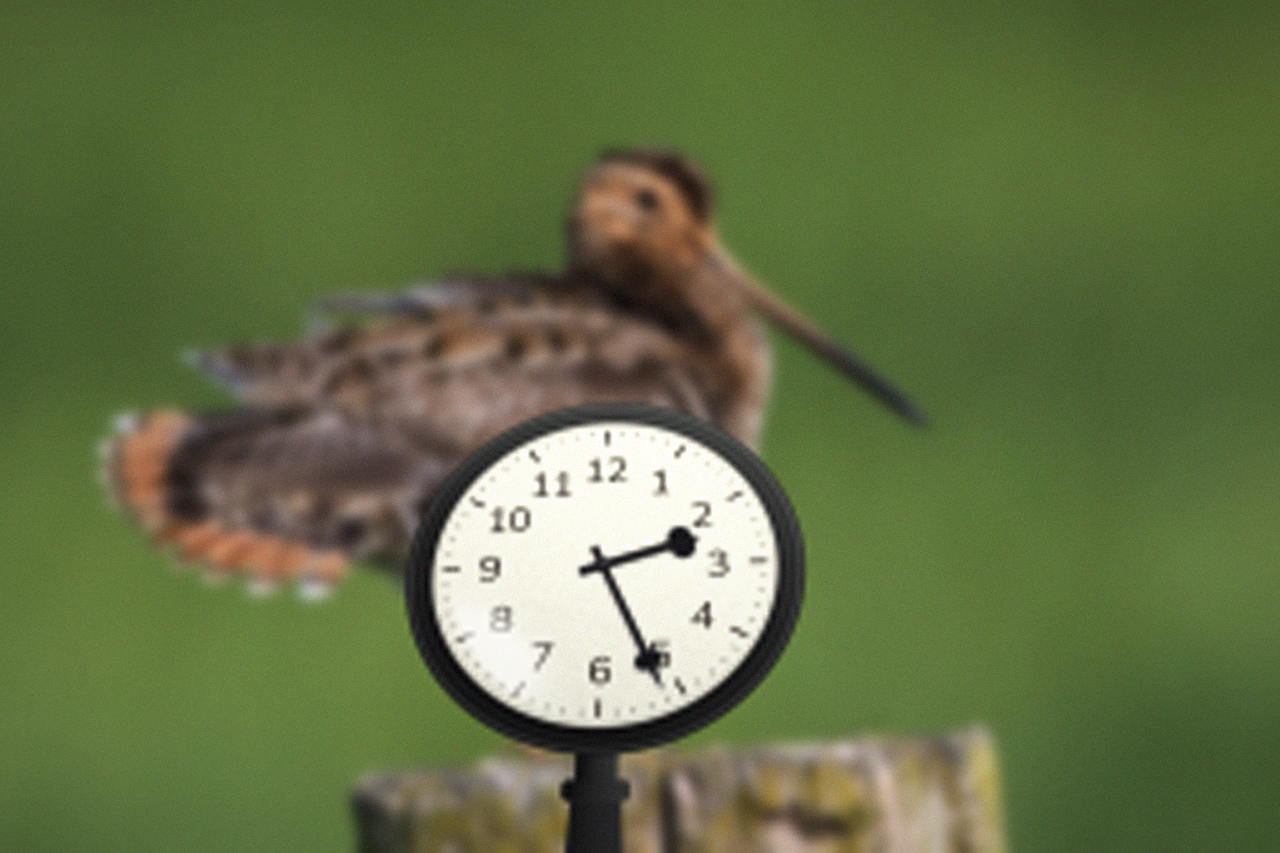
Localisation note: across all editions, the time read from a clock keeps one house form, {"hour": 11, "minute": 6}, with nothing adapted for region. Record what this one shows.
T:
{"hour": 2, "minute": 26}
